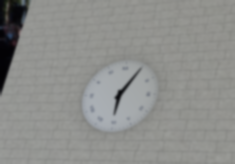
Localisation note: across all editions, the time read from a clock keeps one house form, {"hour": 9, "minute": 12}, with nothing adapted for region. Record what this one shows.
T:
{"hour": 6, "minute": 5}
